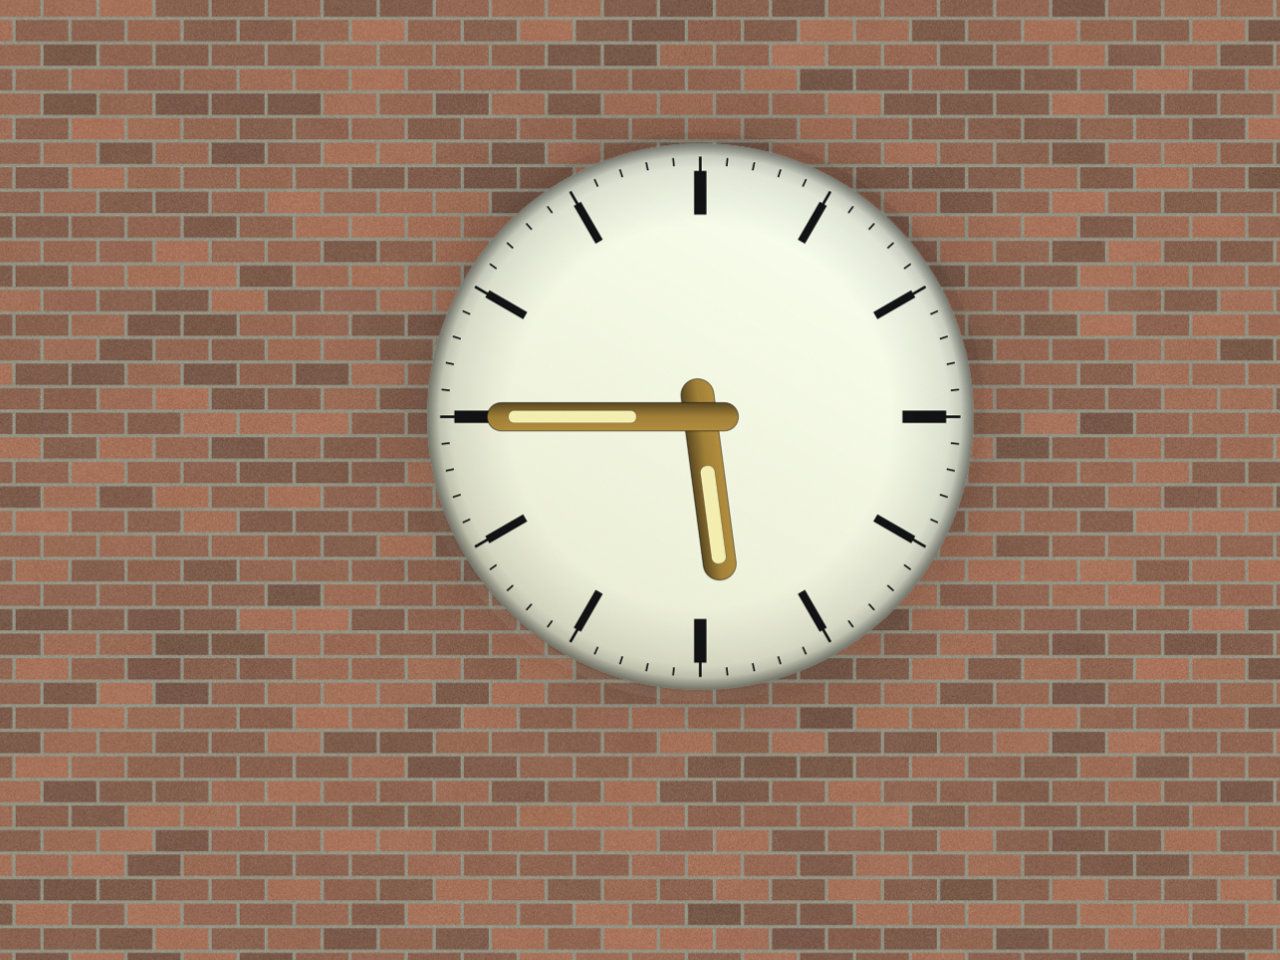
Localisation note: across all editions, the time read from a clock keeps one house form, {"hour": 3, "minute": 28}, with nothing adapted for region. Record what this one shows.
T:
{"hour": 5, "minute": 45}
